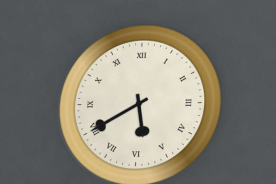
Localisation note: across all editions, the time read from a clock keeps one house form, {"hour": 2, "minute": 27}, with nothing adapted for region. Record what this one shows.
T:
{"hour": 5, "minute": 40}
